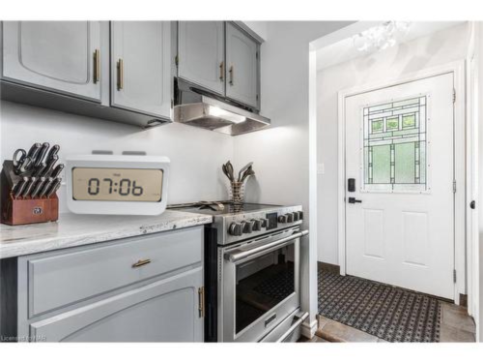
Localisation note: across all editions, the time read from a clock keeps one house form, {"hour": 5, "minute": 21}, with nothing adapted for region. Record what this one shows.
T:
{"hour": 7, "minute": 6}
